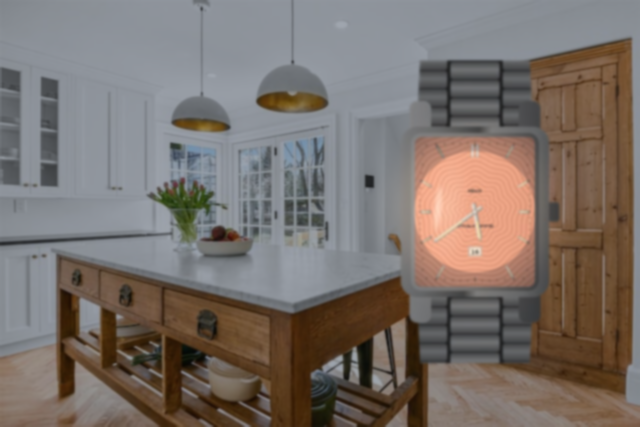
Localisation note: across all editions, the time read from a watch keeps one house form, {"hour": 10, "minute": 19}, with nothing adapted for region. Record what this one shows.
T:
{"hour": 5, "minute": 39}
